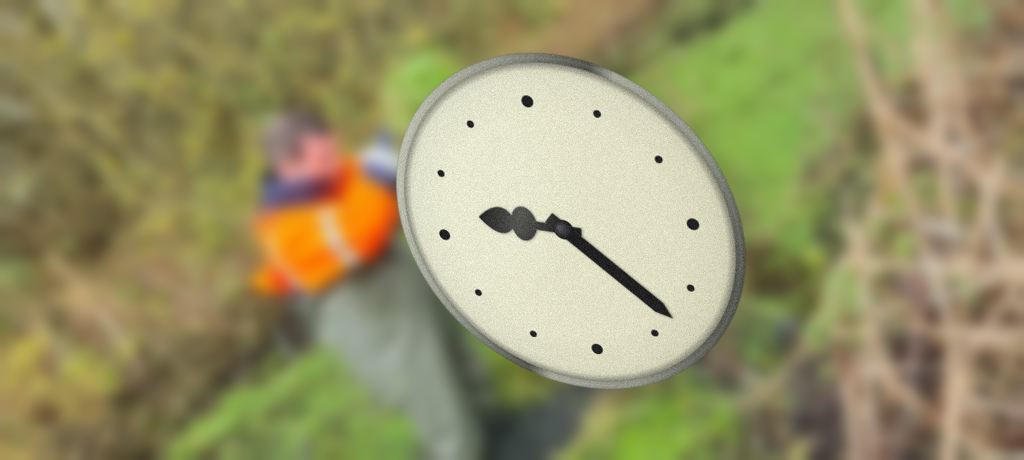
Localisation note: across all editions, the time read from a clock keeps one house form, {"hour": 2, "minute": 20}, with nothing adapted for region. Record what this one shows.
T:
{"hour": 9, "minute": 23}
